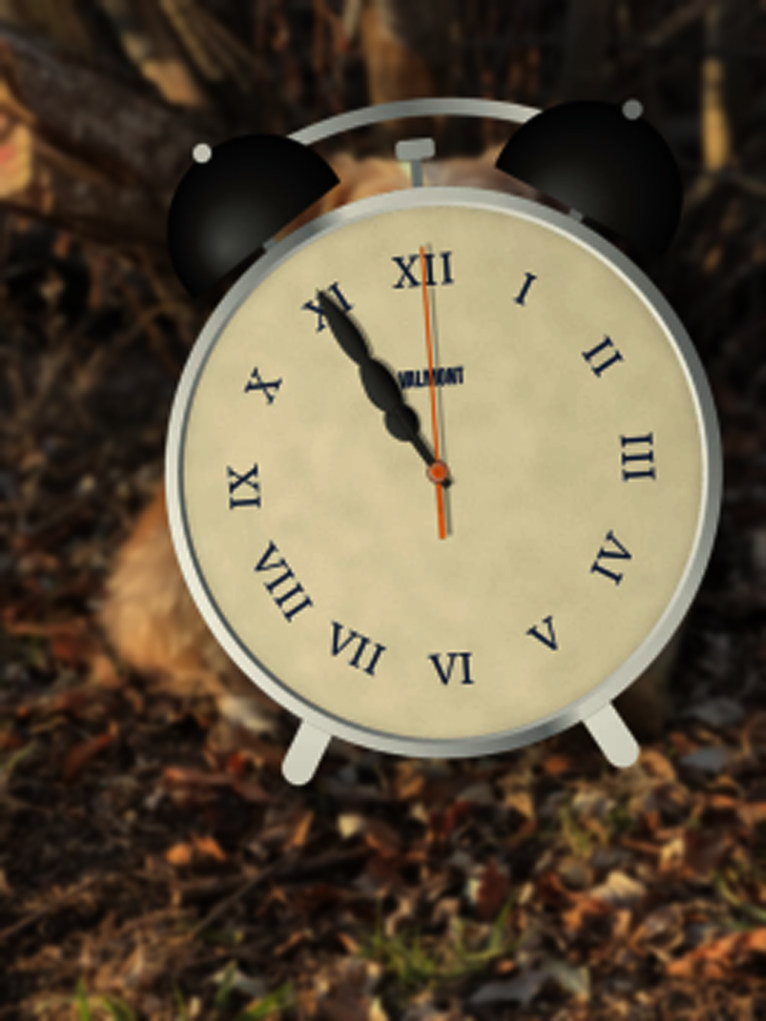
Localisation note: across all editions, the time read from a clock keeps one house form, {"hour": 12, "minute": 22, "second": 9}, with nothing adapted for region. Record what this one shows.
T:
{"hour": 10, "minute": 55, "second": 0}
